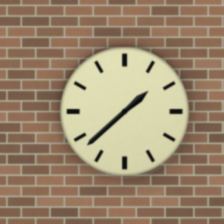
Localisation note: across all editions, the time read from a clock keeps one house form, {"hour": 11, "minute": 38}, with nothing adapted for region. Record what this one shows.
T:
{"hour": 1, "minute": 38}
